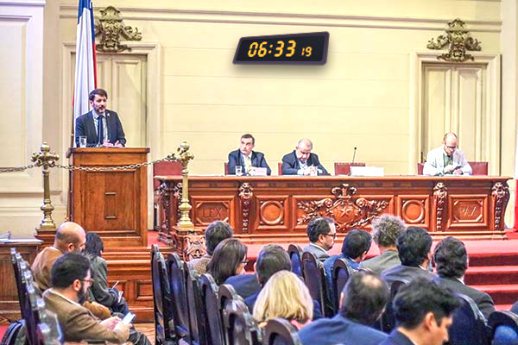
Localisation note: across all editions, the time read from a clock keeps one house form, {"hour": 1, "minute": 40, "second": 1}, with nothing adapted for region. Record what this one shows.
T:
{"hour": 6, "minute": 33, "second": 19}
